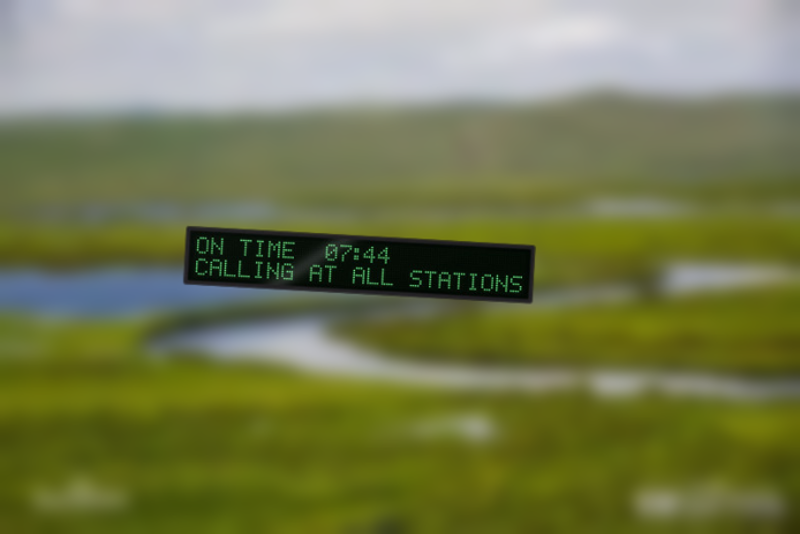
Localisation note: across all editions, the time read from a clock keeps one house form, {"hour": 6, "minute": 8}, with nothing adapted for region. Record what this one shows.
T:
{"hour": 7, "minute": 44}
